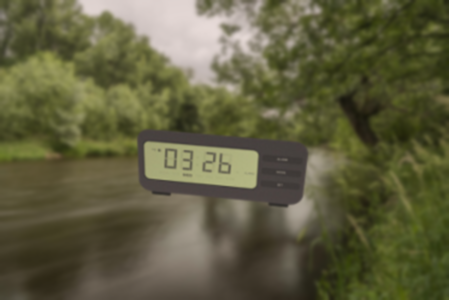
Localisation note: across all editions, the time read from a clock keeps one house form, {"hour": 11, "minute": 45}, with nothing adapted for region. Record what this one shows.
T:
{"hour": 3, "minute": 26}
